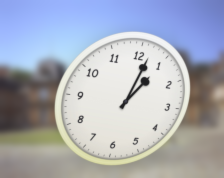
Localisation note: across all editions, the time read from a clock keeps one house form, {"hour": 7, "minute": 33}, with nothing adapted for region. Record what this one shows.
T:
{"hour": 1, "minute": 2}
